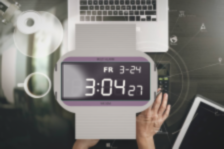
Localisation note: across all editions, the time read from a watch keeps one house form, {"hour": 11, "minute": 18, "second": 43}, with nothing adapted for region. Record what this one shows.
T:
{"hour": 3, "minute": 4, "second": 27}
